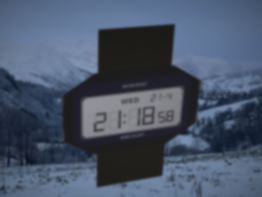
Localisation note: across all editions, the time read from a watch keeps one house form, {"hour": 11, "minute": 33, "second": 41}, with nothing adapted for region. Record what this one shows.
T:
{"hour": 21, "minute": 18, "second": 58}
